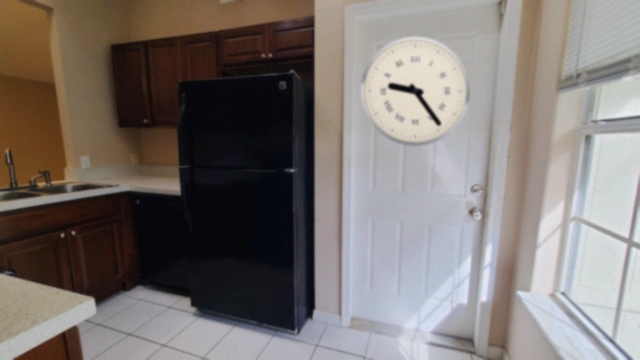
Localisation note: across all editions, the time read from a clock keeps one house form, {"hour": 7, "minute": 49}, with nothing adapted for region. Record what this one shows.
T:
{"hour": 9, "minute": 24}
